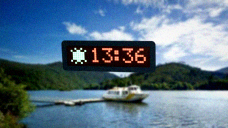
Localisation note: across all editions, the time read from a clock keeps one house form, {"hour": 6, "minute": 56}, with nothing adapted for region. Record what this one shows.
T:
{"hour": 13, "minute": 36}
